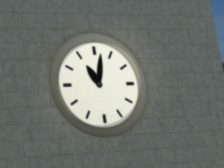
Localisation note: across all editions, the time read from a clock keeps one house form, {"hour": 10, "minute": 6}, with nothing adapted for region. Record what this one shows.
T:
{"hour": 11, "minute": 2}
